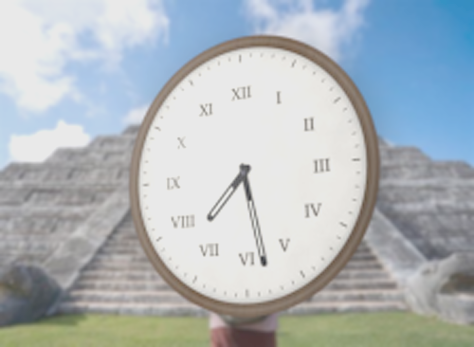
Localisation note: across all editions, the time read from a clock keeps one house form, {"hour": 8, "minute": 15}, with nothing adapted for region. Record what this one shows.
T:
{"hour": 7, "minute": 28}
